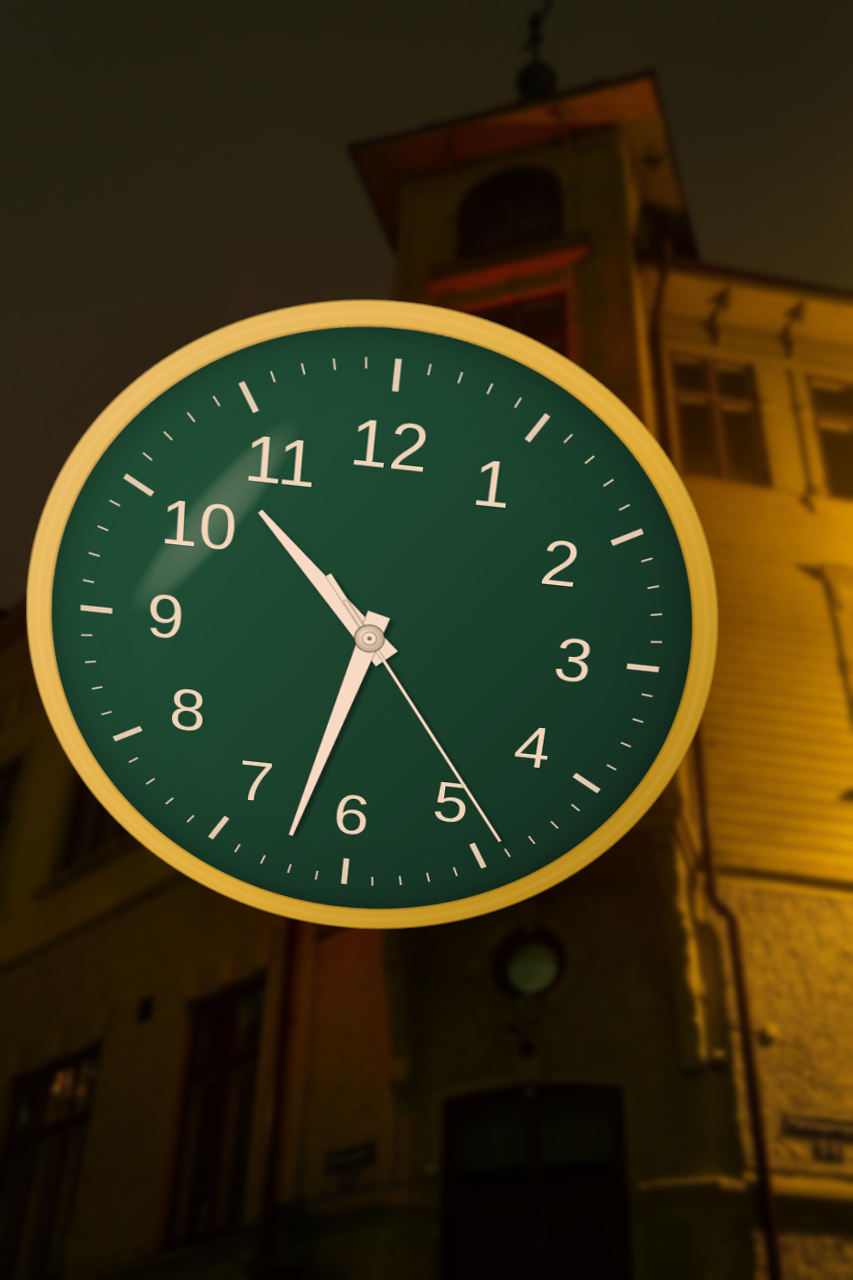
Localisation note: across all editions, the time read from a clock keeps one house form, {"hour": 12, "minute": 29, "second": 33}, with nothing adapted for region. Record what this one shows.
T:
{"hour": 10, "minute": 32, "second": 24}
